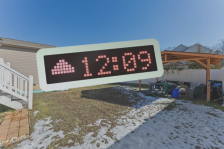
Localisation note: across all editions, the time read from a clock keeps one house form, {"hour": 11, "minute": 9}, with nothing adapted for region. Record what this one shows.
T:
{"hour": 12, "minute": 9}
